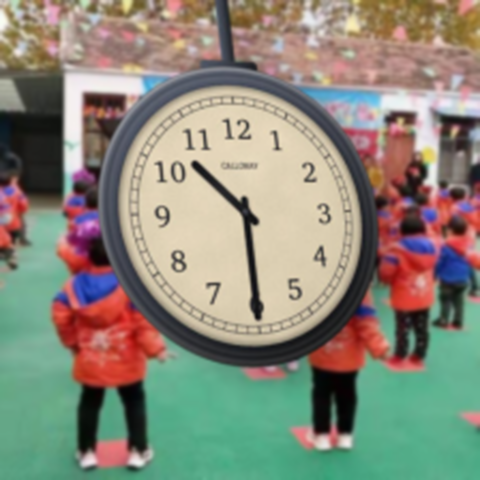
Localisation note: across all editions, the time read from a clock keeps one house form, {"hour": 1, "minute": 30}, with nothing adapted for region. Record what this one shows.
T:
{"hour": 10, "minute": 30}
